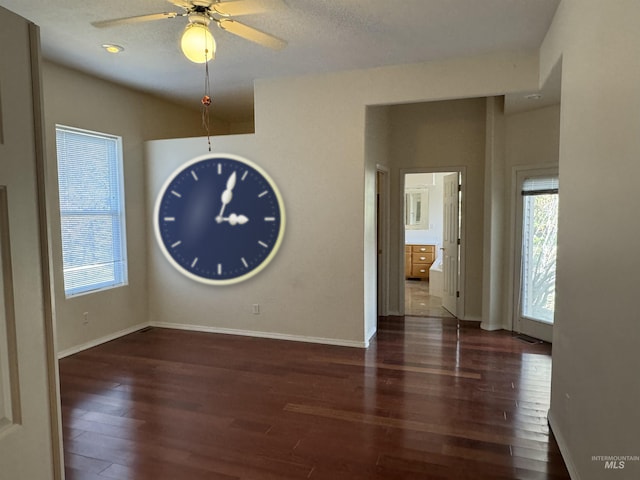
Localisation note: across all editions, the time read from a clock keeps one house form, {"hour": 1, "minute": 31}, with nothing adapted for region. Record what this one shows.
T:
{"hour": 3, "minute": 3}
